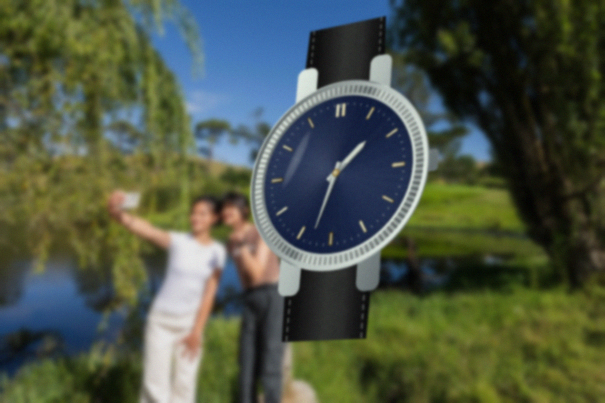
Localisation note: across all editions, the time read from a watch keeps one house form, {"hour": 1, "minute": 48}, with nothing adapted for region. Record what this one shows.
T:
{"hour": 1, "minute": 33}
